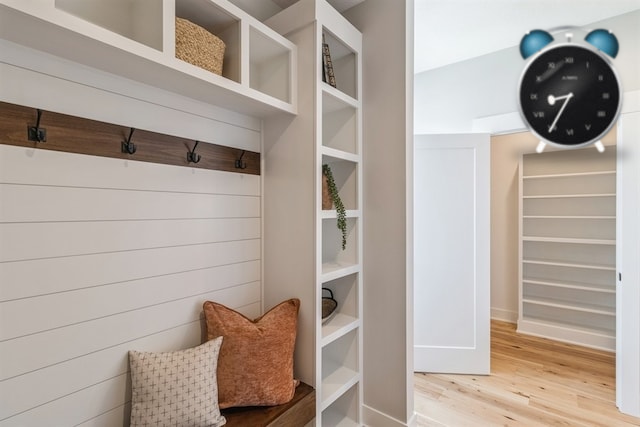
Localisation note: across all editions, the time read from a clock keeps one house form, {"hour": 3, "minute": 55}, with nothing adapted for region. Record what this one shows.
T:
{"hour": 8, "minute": 35}
